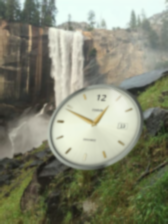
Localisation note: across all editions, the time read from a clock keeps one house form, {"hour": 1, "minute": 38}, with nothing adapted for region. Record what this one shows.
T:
{"hour": 12, "minute": 49}
